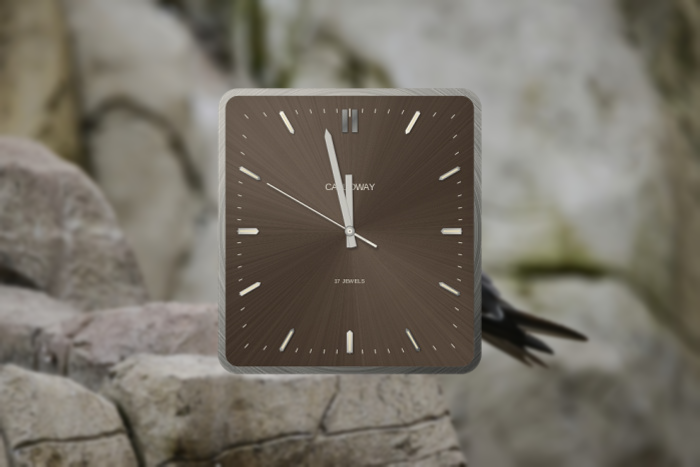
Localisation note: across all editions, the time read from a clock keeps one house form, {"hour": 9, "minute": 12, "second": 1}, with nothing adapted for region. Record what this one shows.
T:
{"hour": 11, "minute": 57, "second": 50}
